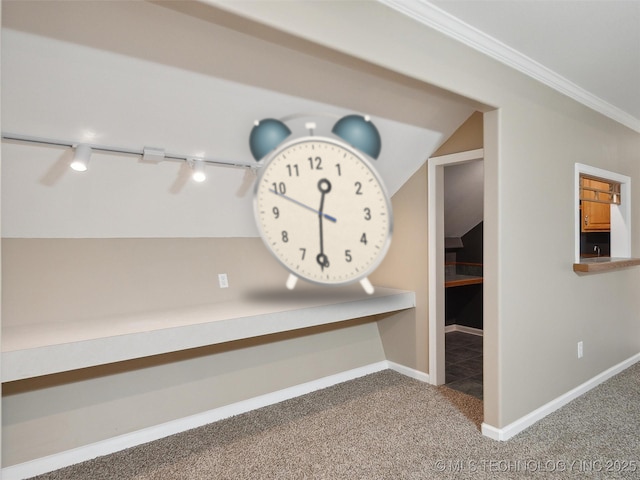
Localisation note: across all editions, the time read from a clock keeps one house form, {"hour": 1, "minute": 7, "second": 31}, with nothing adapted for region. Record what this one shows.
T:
{"hour": 12, "minute": 30, "second": 49}
